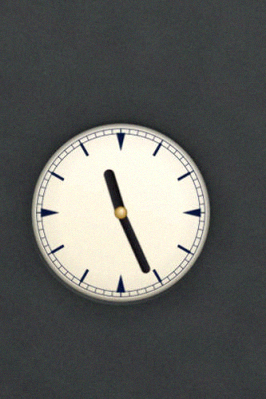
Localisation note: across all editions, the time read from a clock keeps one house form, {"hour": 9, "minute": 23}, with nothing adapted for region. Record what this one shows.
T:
{"hour": 11, "minute": 26}
